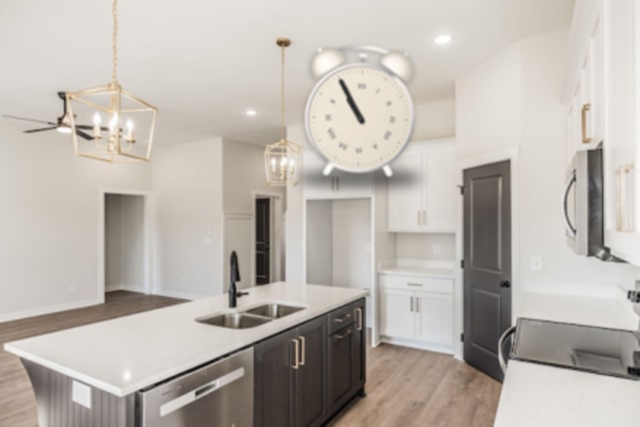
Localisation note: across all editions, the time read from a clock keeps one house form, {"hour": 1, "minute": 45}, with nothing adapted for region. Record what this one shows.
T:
{"hour": 10, "minute": 55}
